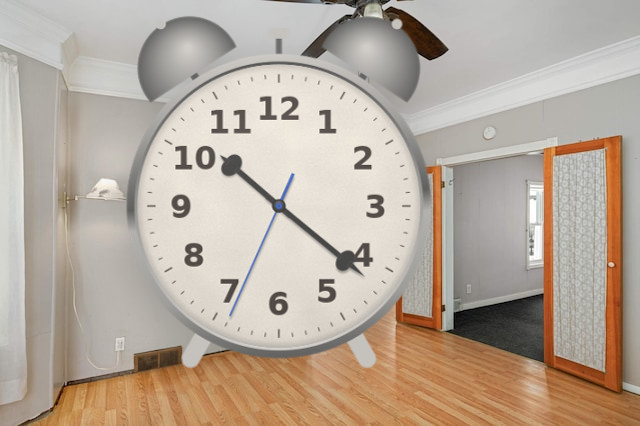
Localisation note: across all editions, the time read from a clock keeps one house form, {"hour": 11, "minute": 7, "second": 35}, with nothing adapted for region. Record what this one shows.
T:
{"hour": 10, "minute": 21, "second": 34}
